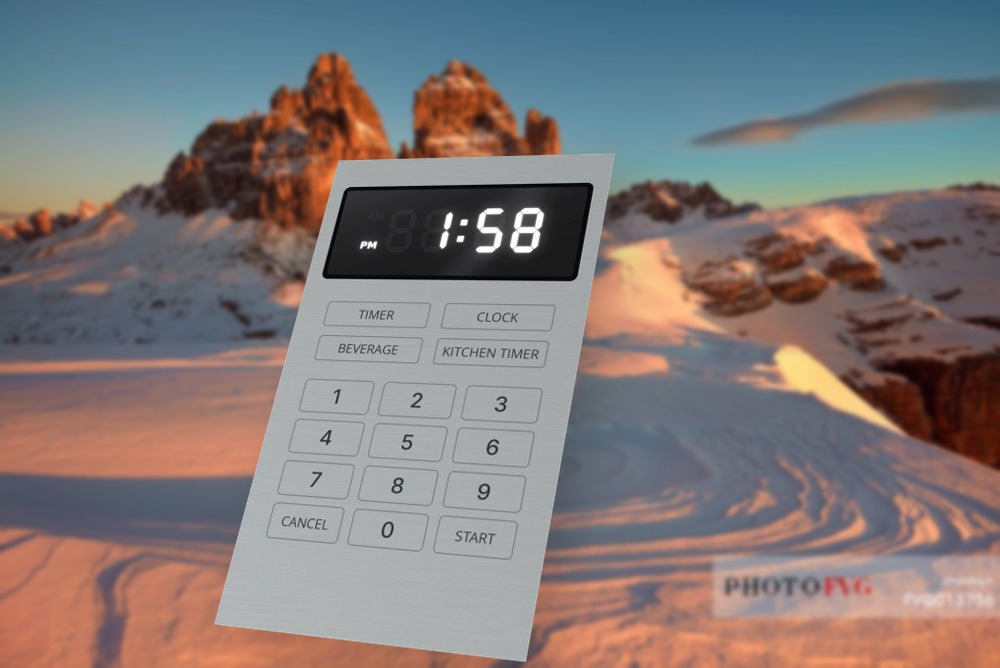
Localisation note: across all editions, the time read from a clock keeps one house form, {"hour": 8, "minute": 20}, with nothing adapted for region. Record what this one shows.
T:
{"hour": 1, "minute": 58}
